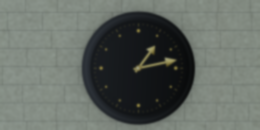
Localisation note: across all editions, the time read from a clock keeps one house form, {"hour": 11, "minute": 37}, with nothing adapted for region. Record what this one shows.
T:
{"hour": 1, "minute": 13}
